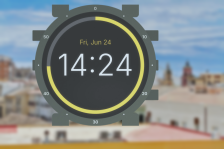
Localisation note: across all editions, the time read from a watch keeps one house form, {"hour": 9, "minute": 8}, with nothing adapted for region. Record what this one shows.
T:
{"hour": 14, "minute": 24}
